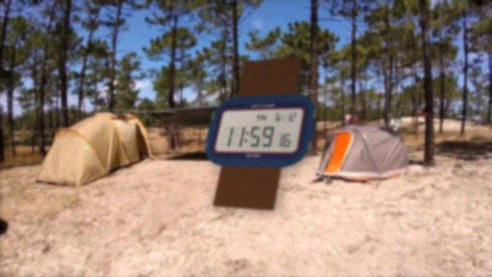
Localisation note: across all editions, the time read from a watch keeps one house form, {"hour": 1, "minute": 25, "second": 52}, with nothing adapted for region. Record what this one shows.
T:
{"hour": 11, "minute": 59, "second": 16}
